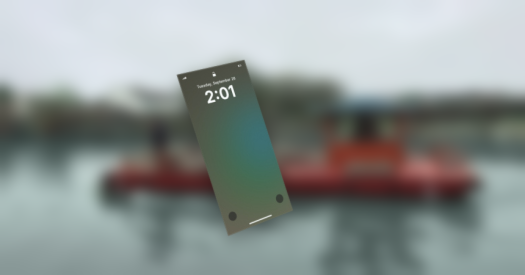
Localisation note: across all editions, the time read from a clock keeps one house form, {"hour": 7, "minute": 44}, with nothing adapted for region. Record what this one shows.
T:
{"hour": 2, "minute": 1}
